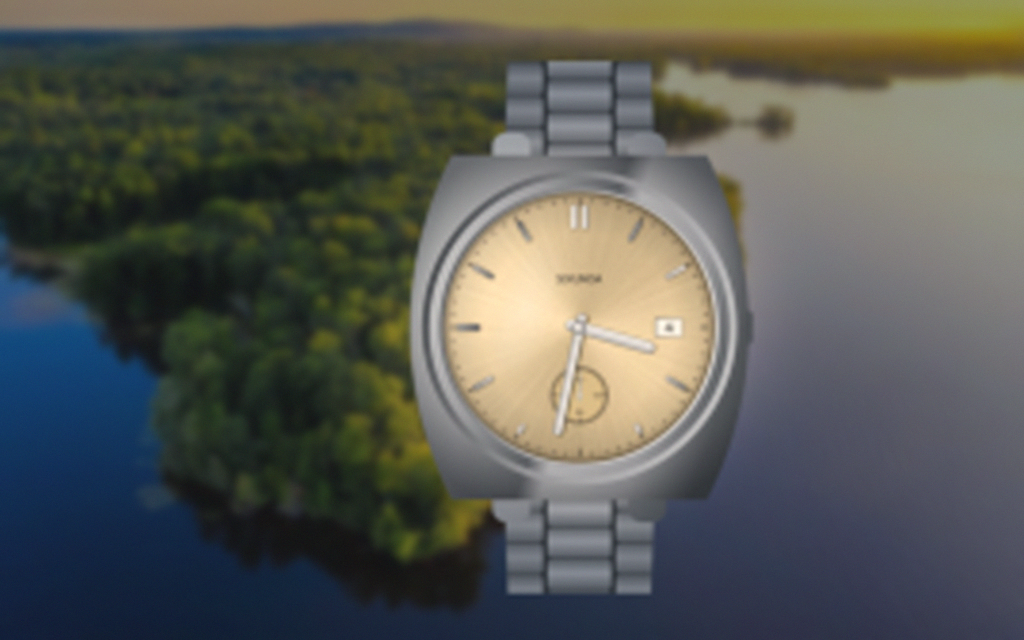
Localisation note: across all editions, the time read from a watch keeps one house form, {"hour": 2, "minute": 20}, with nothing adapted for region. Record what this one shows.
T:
{"hour": 3, "minute": 32}
